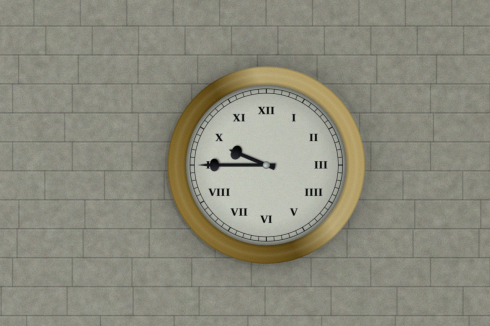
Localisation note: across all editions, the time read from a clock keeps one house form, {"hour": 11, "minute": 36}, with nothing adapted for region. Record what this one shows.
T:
{"hour": 9, "minute": 45}
